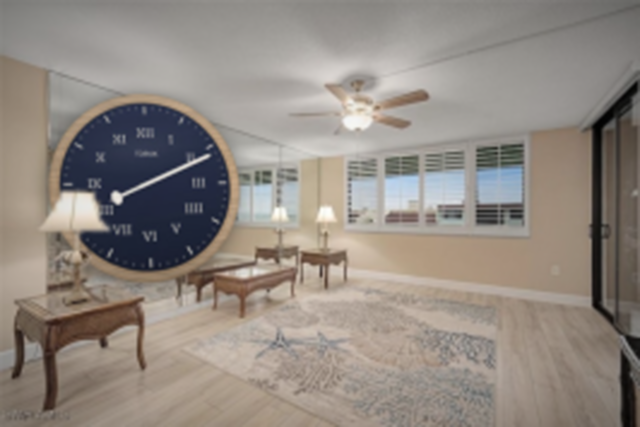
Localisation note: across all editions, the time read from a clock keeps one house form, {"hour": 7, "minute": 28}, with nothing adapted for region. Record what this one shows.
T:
{"hour": 8, "minute": 11}
